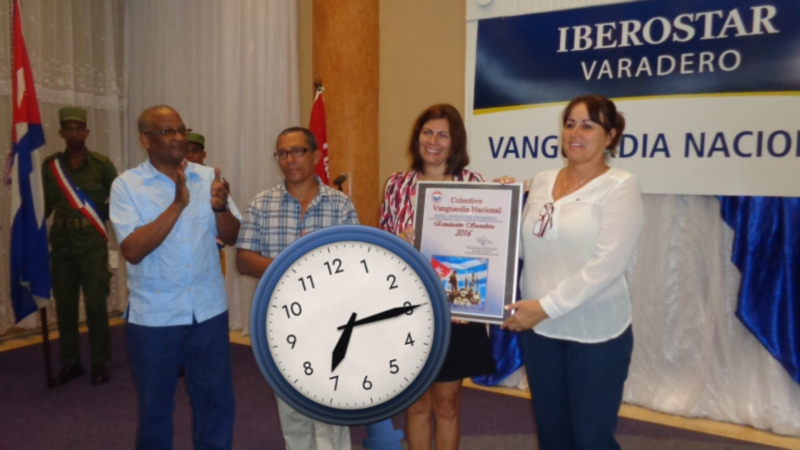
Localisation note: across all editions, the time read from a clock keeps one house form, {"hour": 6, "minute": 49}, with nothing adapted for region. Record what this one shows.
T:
{"hour": 7, "minute": 15}
